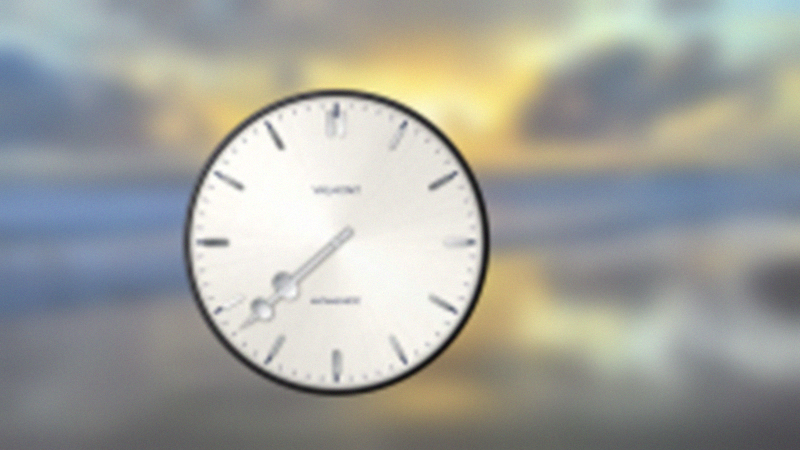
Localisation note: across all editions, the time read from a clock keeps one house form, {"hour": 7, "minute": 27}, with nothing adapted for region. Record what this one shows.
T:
{"hour": 7, "minute": 38}
